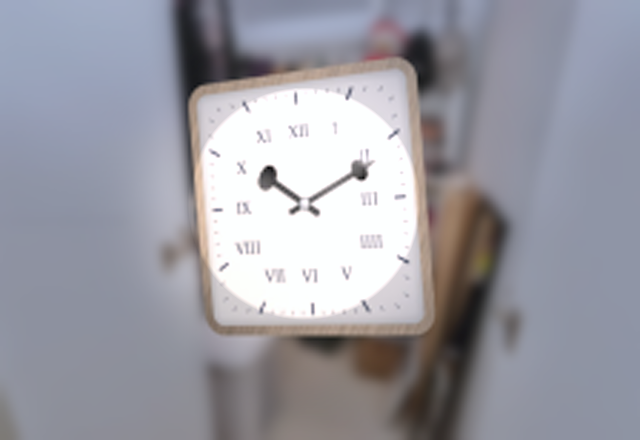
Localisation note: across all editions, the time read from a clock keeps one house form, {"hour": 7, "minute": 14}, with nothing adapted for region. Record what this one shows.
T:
{"hour": 10, "minute": 11}
